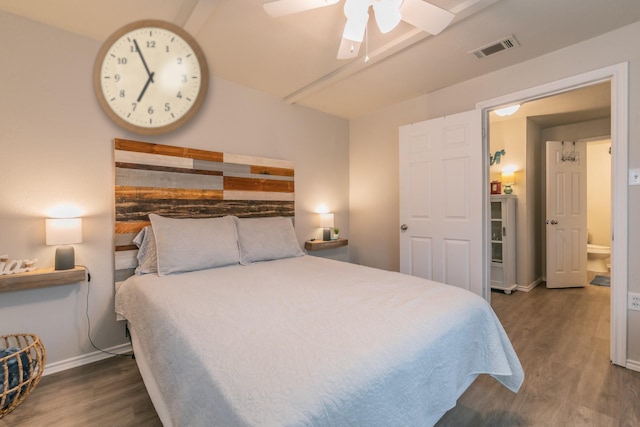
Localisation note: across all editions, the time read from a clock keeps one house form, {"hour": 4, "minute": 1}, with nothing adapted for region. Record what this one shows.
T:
{"hour": 6, "minute": 56}
